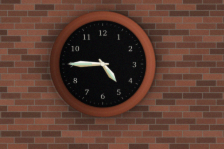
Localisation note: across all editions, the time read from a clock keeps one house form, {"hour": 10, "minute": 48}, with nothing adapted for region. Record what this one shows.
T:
{"hour": 4, "minute": 45}
